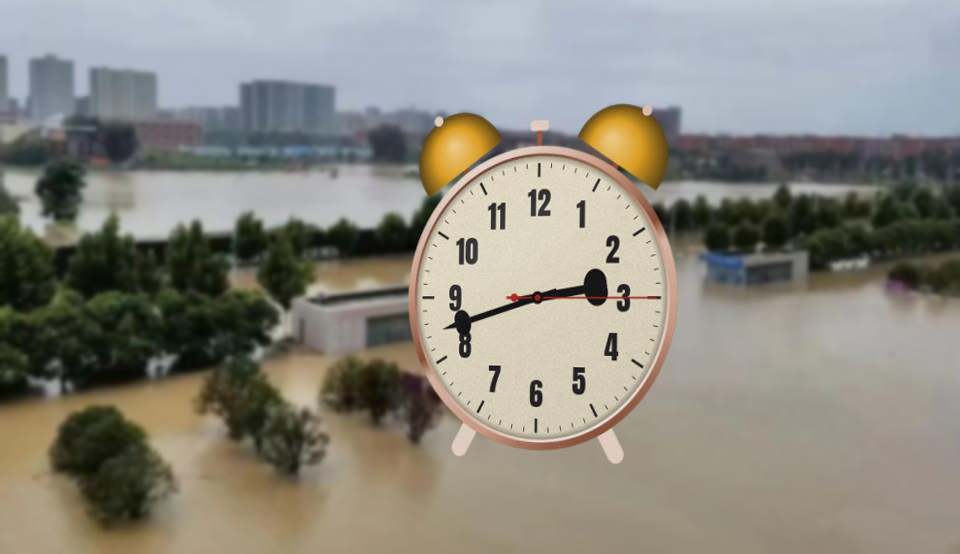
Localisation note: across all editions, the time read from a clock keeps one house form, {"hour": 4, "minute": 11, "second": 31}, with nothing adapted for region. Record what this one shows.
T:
{"hour": 2, "minute": 42, "second": 15}
